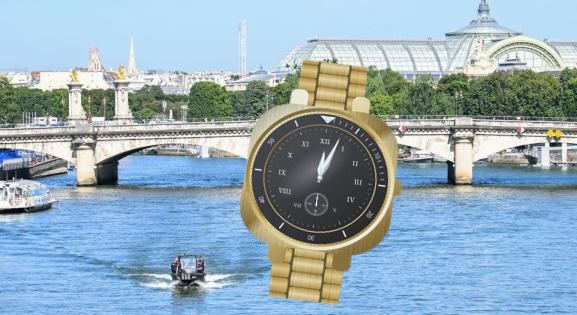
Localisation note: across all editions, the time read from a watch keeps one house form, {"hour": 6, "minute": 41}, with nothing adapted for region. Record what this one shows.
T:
{"hour": 12, "minute": 3}
